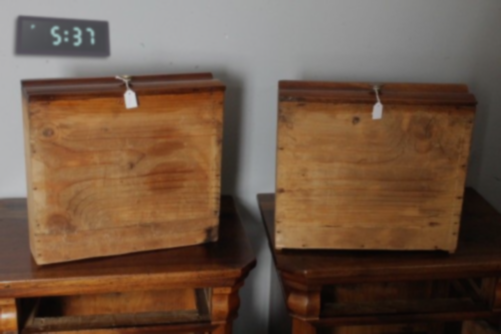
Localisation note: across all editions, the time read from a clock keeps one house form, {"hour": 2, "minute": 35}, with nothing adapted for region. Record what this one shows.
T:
{"hour": 5, "minute": 37}
